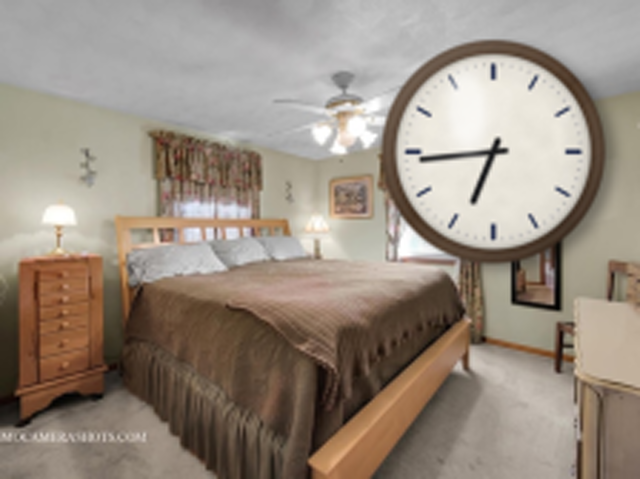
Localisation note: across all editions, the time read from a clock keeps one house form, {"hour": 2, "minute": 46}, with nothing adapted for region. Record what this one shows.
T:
{"hour": 6, "minute": 44}
